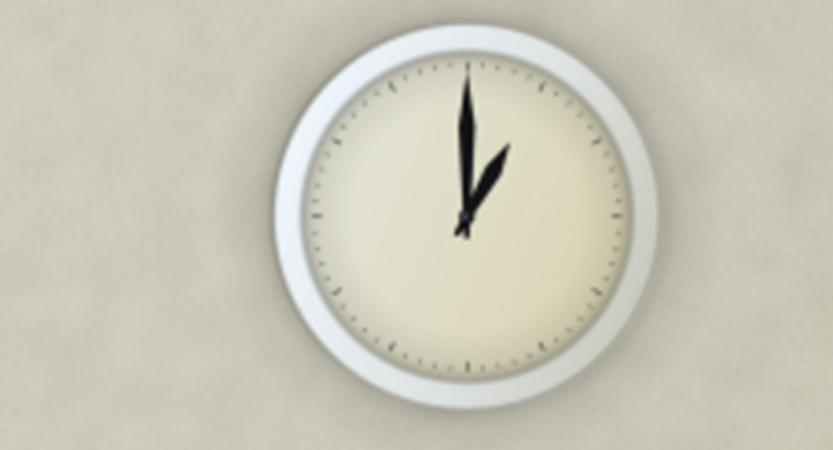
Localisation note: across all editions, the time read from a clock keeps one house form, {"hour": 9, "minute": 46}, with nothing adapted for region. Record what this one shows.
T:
{"hour": 1, "minute": 0}
